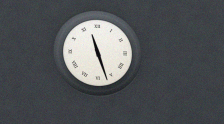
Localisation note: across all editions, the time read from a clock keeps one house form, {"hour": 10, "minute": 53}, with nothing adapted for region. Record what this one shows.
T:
{"hour": 11, "minute": 27}
